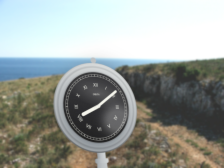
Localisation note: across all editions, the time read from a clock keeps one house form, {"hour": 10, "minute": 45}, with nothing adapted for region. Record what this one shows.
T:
{"hour": 8, "minute": 9}
